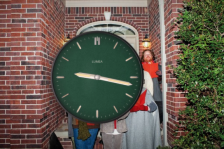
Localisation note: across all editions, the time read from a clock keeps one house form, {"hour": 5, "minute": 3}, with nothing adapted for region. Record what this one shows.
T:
{"hour": 9, "minute": 17}
